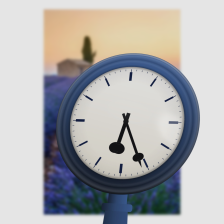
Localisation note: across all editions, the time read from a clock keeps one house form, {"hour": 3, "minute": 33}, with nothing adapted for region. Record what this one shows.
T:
{"hour": 6, "minute": 26}
